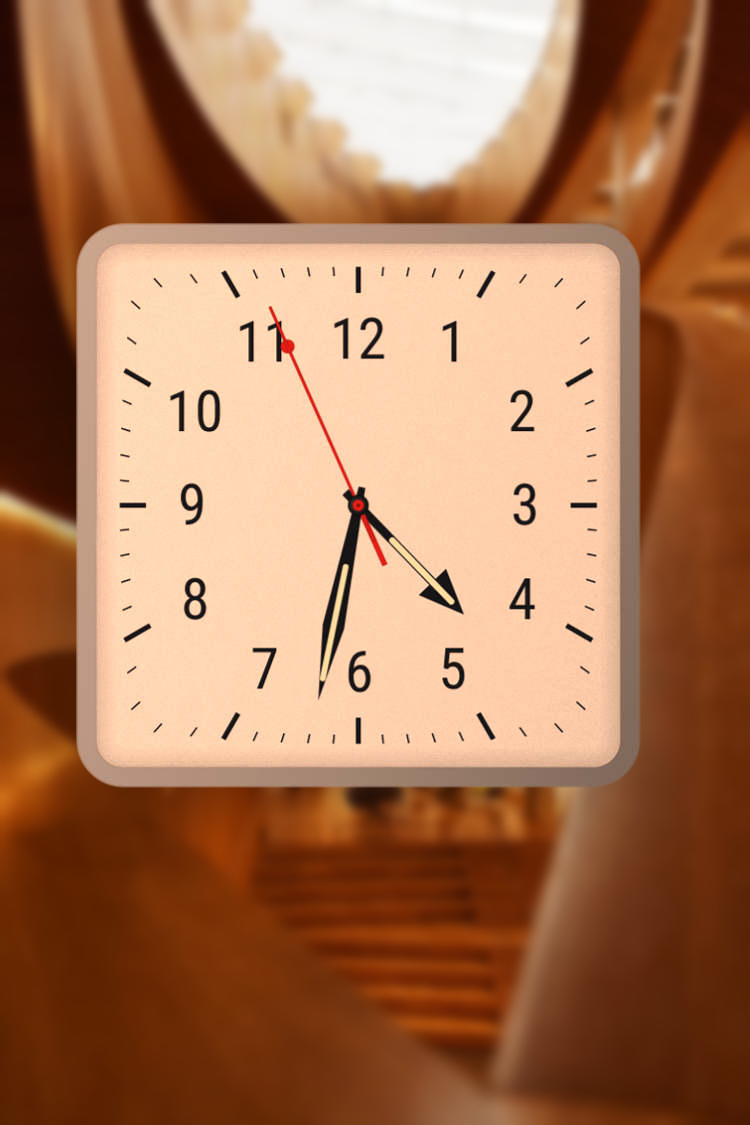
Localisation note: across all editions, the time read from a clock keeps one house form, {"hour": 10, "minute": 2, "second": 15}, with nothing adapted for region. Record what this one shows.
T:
{"hour": 4, "minute": 31, "second": 56}
